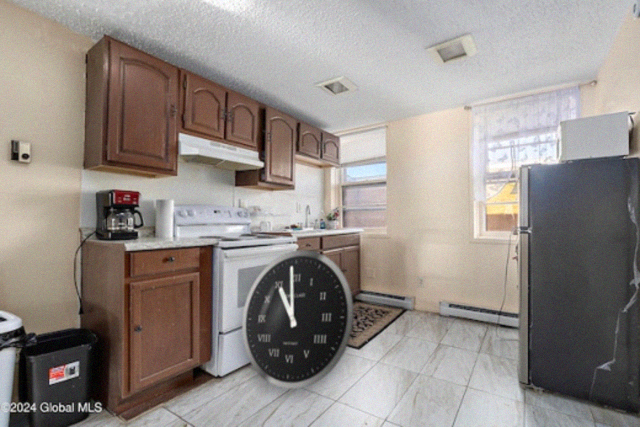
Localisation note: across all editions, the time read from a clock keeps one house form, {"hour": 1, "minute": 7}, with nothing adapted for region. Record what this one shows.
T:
{"hour": 10, "minute": 59}
